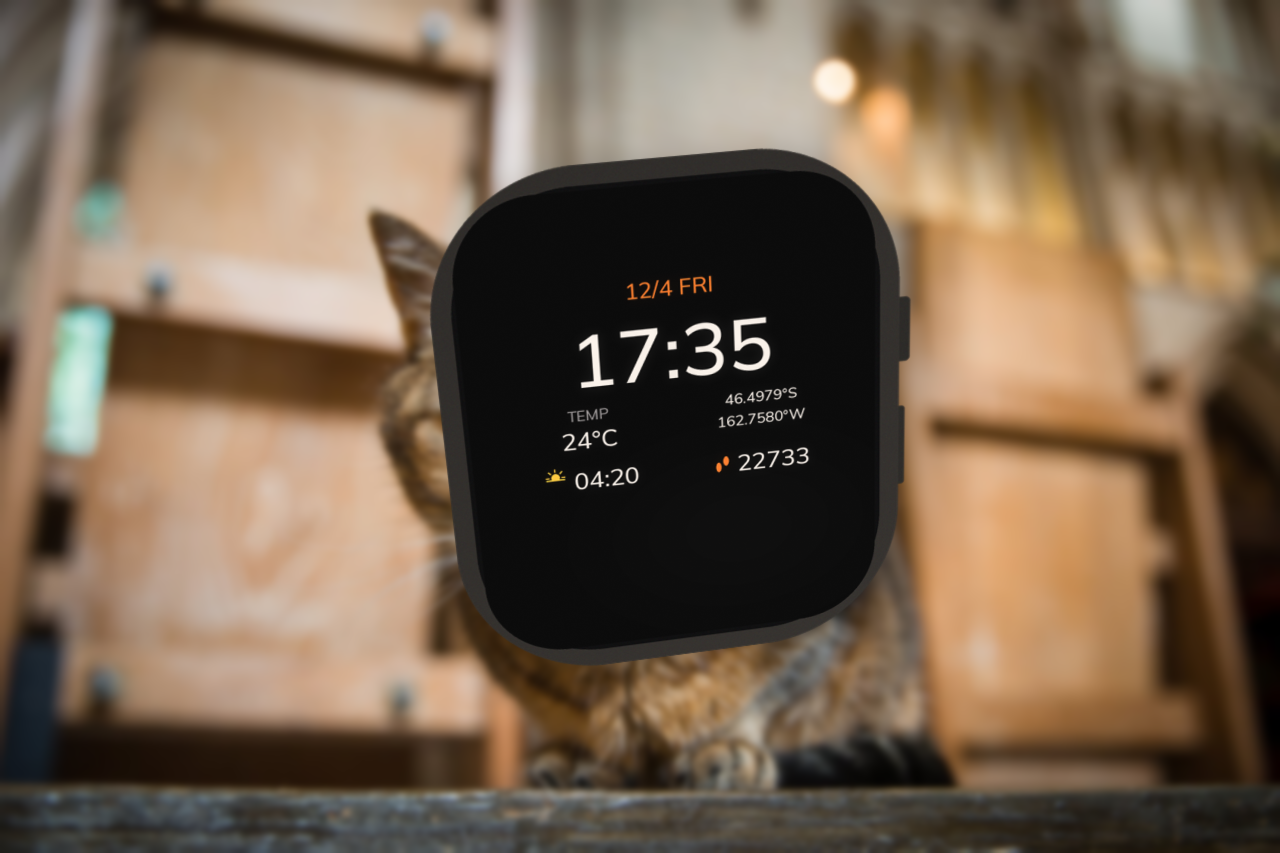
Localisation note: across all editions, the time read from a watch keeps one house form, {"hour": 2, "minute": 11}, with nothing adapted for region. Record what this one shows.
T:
{"hour": 17, "minute": 35}
